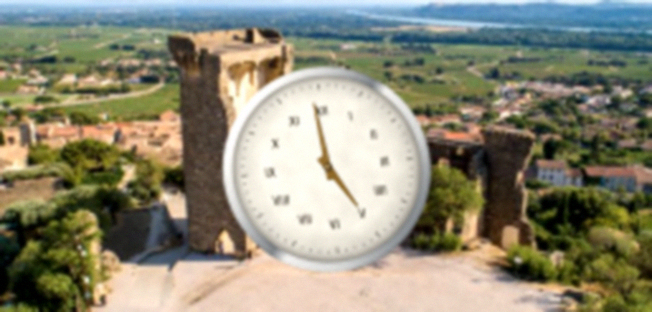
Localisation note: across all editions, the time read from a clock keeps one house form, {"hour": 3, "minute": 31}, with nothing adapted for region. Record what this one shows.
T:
{"hour": 4, "minute": 59}
